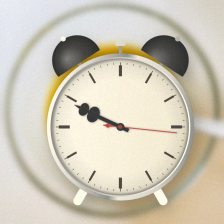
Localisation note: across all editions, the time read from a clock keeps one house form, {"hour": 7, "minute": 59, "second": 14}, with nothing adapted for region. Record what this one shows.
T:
{"hour": 9, "minute": 49, "second": 16}
